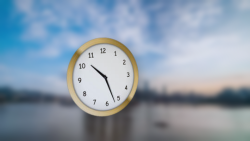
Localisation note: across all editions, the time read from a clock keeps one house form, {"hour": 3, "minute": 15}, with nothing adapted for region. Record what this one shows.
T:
{"hour": 10, "minute": 27}
